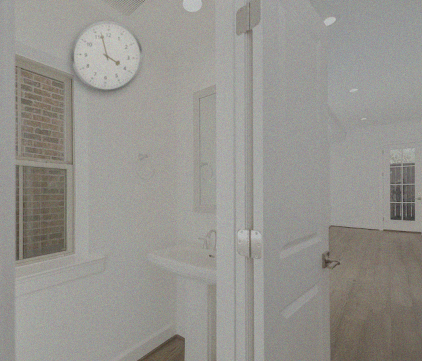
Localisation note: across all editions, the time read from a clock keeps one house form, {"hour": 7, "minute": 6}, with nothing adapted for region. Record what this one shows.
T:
{"hour": 3, "minute": 57}
